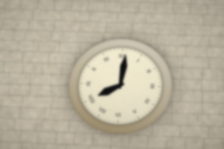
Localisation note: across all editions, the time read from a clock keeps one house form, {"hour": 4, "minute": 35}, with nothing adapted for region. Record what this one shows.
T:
{"hour": 8, "minute": 1}
